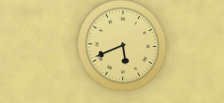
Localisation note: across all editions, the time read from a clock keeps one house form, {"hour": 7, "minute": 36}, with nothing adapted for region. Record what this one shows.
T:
{"hour": 5, "minute": 41}
